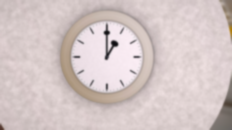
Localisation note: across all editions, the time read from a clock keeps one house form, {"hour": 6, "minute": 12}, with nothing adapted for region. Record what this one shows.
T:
{"hour": 1, "minute": 0}
